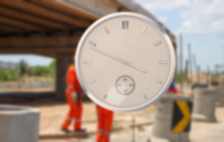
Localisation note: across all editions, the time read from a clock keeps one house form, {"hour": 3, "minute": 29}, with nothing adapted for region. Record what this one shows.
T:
{"hour": 3, "minute": 49}
